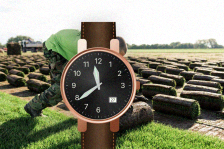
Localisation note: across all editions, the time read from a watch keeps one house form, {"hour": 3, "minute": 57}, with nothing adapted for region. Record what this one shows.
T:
{"hour": 11, "minute": 39}
